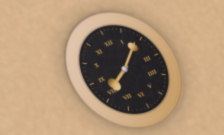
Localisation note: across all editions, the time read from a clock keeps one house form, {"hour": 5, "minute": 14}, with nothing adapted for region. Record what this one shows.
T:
{"hour": 8, "minute": 9}
